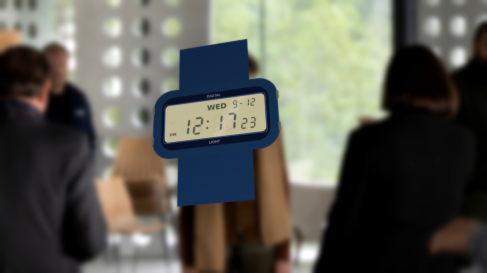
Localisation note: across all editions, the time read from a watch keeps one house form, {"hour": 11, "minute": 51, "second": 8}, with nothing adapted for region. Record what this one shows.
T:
{"hour": 12, "minute": 17, "second": 23}
